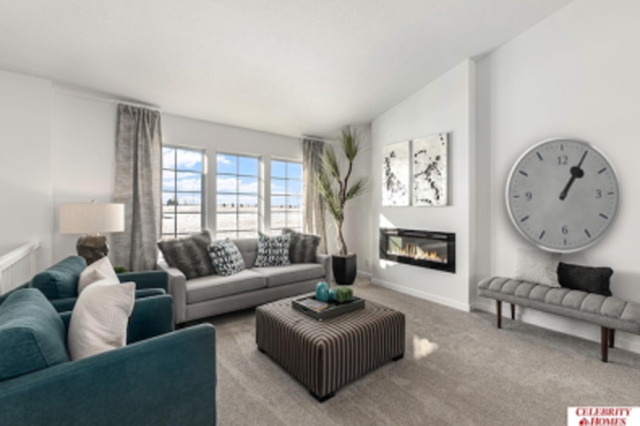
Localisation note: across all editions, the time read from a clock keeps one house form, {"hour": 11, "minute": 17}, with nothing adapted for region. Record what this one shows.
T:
{"hour": 1, "minute": 5}
